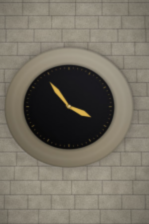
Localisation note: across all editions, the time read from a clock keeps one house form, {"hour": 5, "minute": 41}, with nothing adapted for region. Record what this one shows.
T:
{"hour": 3, "minute": 54}
